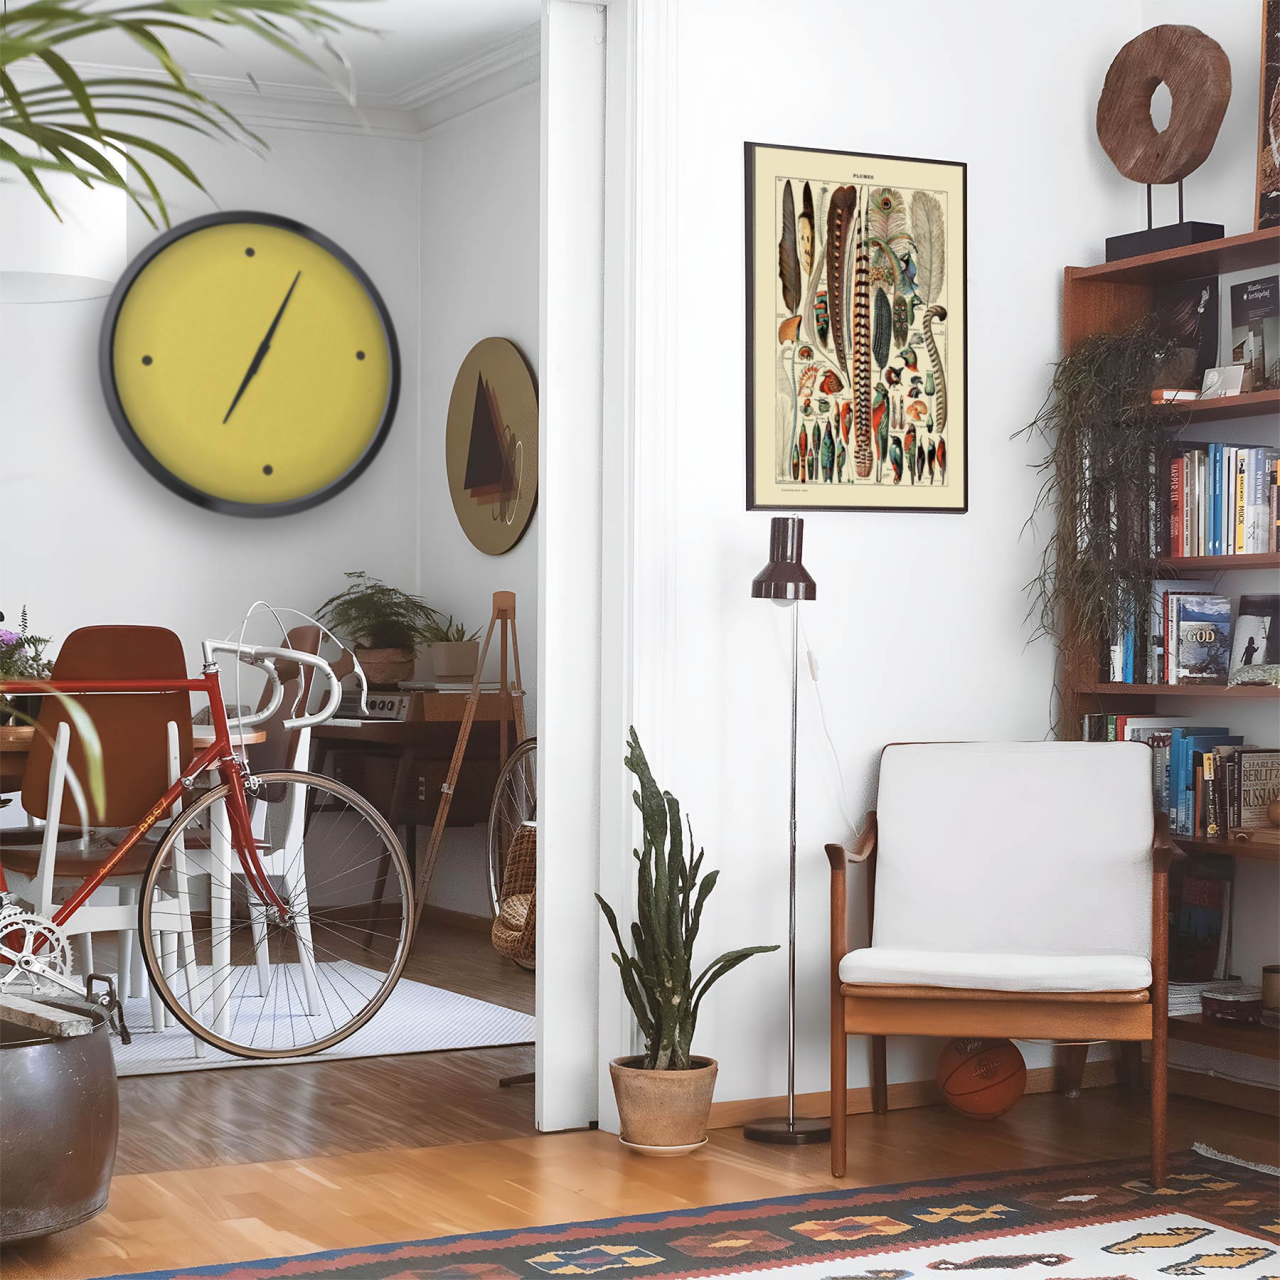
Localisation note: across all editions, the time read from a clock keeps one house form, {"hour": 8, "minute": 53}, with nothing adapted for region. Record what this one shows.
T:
{"hour": 7, "minute": 5}
